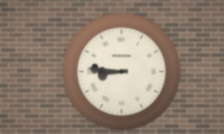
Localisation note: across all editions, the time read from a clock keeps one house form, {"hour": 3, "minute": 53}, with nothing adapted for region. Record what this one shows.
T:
{"hour": 8, "minute": 46}
